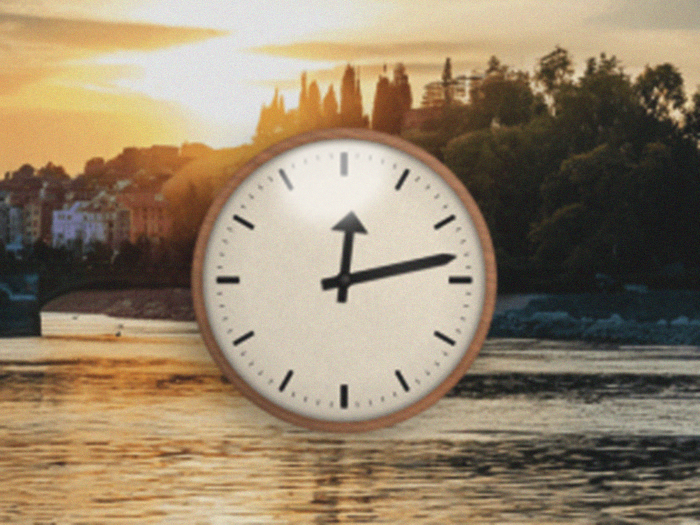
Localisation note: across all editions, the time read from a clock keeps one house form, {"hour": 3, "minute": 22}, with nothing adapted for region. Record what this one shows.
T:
{"hour": 12, "minute": 13}
